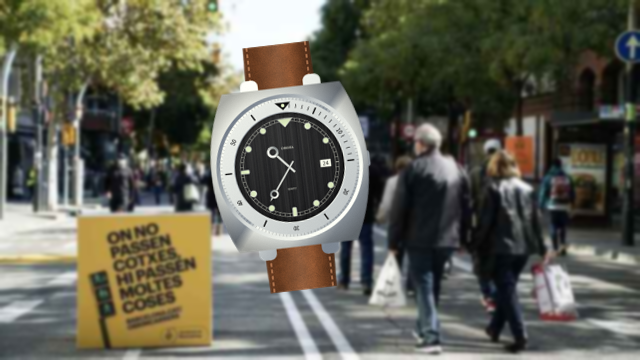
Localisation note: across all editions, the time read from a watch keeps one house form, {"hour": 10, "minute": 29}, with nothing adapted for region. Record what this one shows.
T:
{"hour": 10, "minute": 36}
